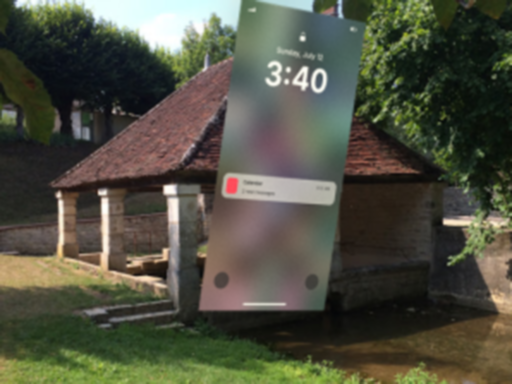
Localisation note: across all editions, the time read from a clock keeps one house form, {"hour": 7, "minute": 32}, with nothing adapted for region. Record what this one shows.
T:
{"hour": 3, "minute": 40}
